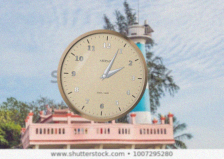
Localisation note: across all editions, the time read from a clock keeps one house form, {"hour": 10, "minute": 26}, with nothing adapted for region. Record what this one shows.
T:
{"hour": 2, "minute": 4}
